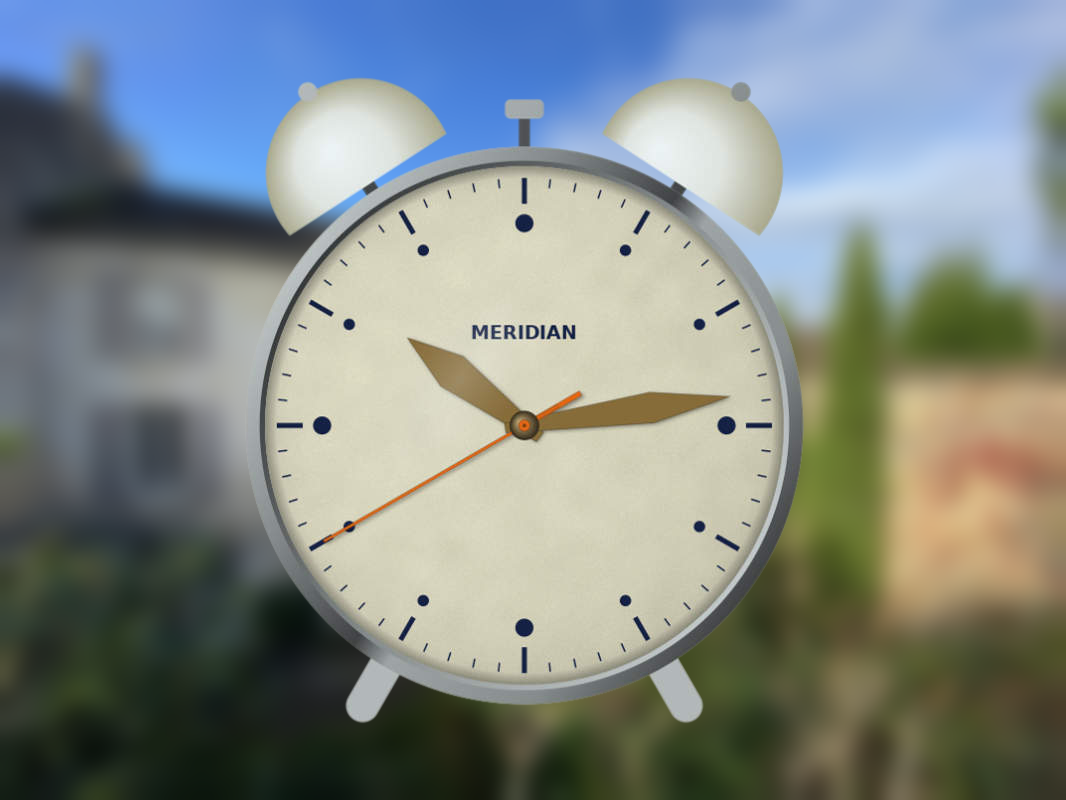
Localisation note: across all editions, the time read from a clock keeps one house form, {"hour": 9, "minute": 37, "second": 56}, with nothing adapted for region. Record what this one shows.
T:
{"hour": 10, "minute": 13, "second": 40}
